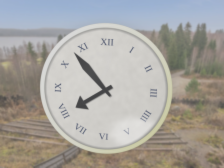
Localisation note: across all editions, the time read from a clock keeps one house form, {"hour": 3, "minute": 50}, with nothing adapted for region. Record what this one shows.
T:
{"hour": 7, "minute": 53}
